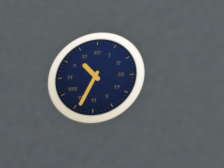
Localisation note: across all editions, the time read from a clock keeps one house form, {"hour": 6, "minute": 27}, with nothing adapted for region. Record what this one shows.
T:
{"hour": 10, "minute": 34}
